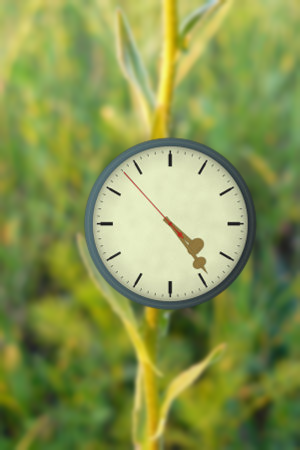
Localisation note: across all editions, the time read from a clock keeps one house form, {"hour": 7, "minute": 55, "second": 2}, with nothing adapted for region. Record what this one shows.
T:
{"hour": 4, "minute": 23, "second": 53}
